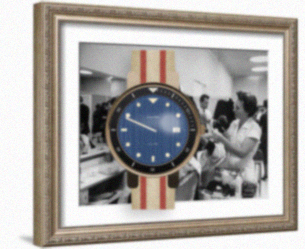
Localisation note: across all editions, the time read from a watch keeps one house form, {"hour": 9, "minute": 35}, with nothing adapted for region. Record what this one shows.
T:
{"hour": 9, "minute": 49}
